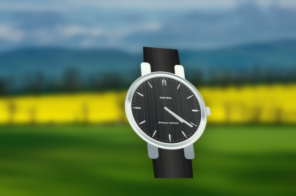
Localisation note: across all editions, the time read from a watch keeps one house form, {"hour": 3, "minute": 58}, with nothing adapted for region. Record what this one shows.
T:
{"hour": 4, "minute": 21}
